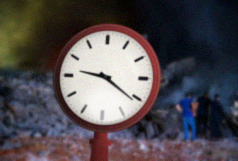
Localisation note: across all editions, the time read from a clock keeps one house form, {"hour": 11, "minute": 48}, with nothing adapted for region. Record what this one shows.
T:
{"hour": 9, "minute": 21}
